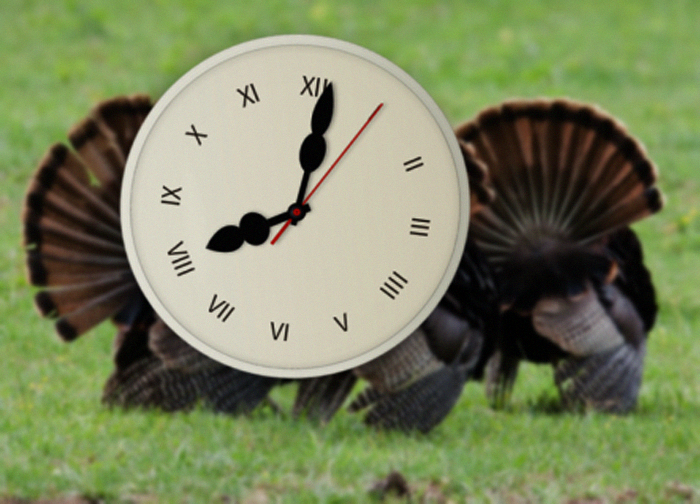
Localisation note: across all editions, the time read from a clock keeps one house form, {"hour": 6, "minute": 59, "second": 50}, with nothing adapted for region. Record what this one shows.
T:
{"hour": 8, "minute": 1, "second": 5}
